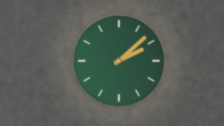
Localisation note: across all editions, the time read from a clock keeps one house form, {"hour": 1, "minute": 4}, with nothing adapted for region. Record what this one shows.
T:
{"hour": 2, "minute": 8}
